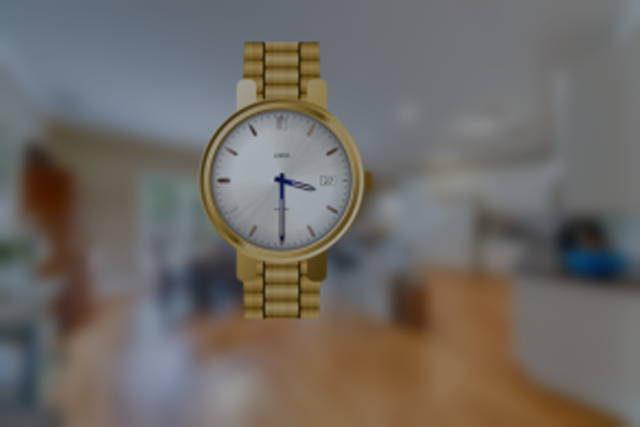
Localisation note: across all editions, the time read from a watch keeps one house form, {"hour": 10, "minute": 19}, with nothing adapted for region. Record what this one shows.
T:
{"hour": 3, "minute": 30}
